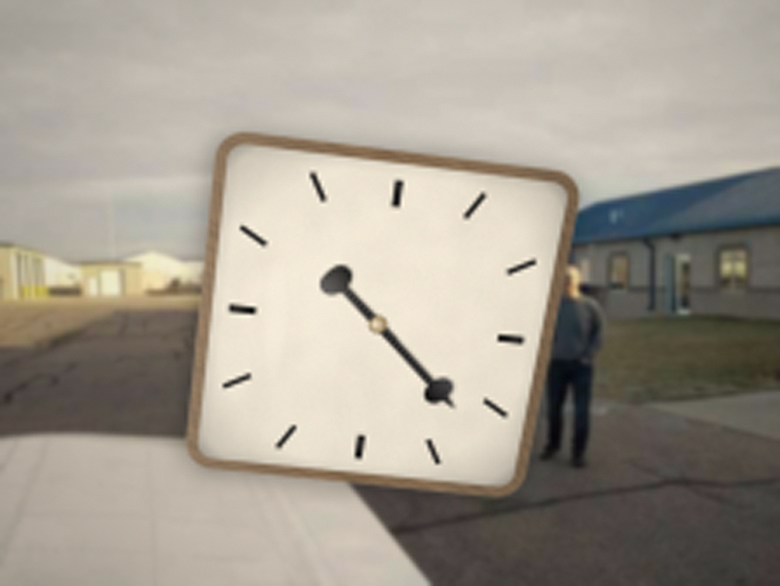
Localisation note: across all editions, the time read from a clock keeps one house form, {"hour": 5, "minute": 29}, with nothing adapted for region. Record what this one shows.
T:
{"hour": 10, "minute": 22}
